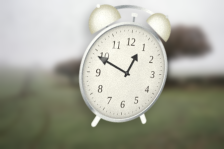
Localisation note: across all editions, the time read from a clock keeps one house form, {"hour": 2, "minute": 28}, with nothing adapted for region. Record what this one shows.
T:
{"hour": 12, "minute": 49}
